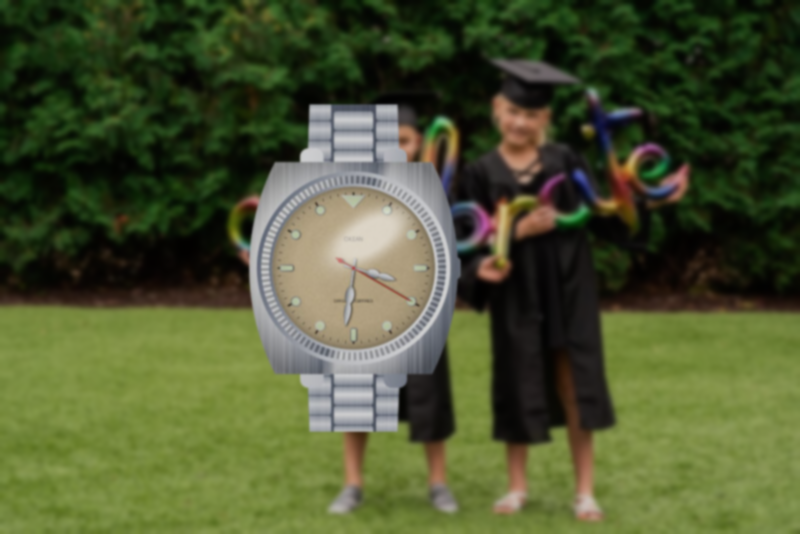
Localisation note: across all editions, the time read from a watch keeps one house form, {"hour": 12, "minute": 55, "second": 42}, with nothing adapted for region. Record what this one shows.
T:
{"hour": 3, "minute": 31, "second": 20}
